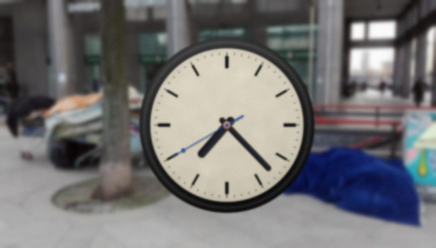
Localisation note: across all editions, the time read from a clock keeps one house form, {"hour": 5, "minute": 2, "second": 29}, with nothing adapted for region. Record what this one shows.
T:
{"hour": 7, "minute": 22, "second": 40}
